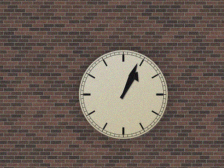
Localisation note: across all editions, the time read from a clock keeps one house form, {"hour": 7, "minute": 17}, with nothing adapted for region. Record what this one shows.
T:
{"hour": 1, "minute": 4}
